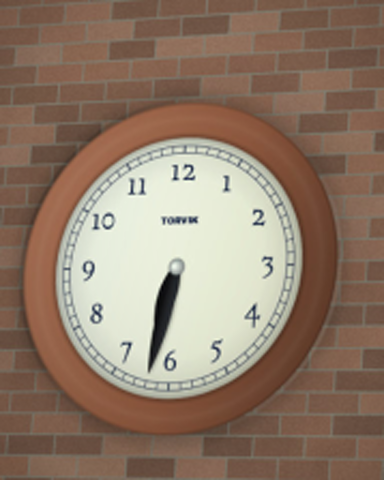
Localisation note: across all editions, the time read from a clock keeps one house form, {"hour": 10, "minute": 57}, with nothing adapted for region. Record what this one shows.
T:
{"hour": 6, "minute": 32}
